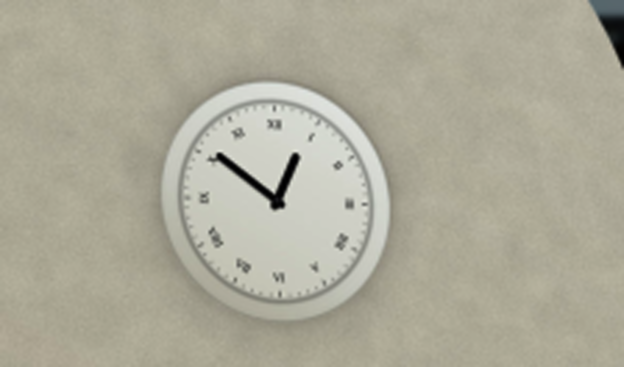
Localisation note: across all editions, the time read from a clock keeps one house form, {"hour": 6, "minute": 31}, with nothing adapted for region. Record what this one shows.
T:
{"hour": 12, "minute": 51}
